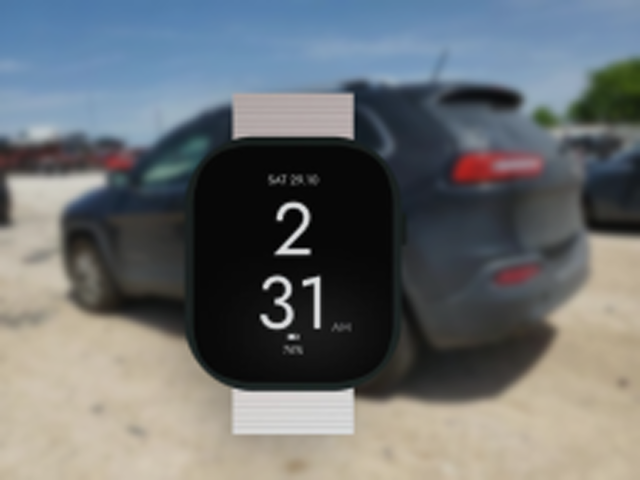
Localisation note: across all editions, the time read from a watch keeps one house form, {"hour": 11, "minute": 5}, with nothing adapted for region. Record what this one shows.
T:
{"hour": 2, "minute": 31}
